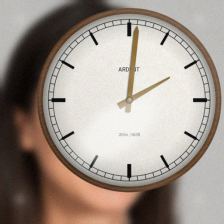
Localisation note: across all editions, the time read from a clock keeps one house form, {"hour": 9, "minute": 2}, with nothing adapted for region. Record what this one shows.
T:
{"hour": 2, "minute": 1}
